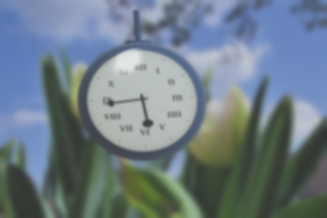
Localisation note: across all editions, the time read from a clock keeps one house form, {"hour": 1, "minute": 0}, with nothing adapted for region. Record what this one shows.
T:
{"hour": 5, "minute": 44}
